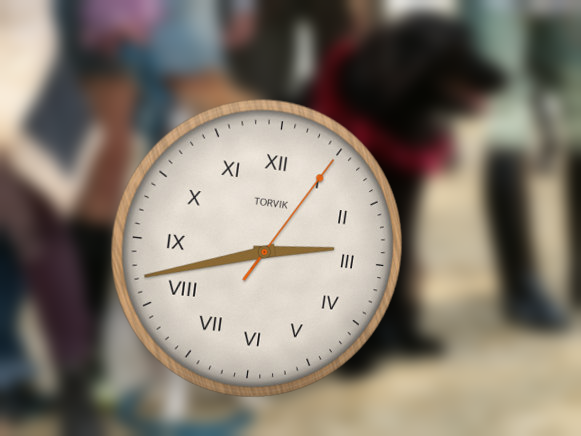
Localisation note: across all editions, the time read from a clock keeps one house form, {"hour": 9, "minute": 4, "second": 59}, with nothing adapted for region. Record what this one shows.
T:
{"hour": 2, "minute": 42, "second": 5}
